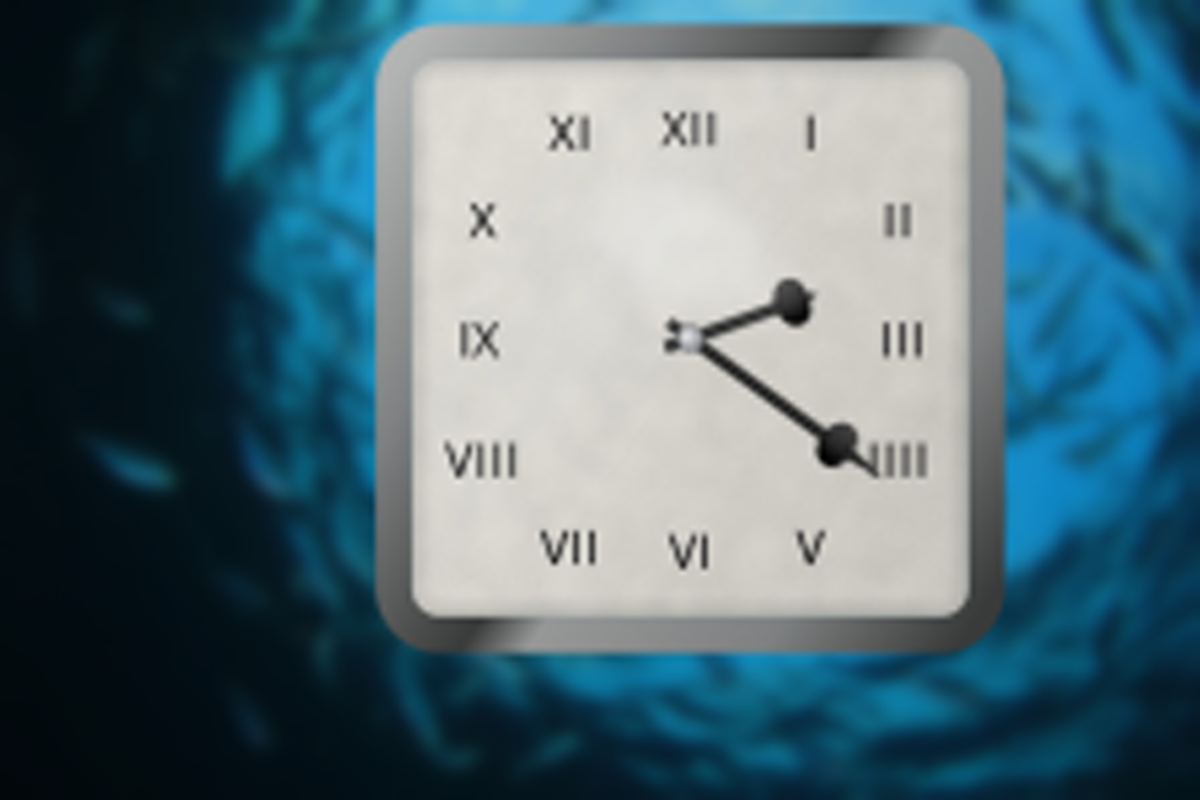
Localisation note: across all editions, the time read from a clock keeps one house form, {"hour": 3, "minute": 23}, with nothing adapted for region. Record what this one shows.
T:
{"hour": 2, "minute": 21}
